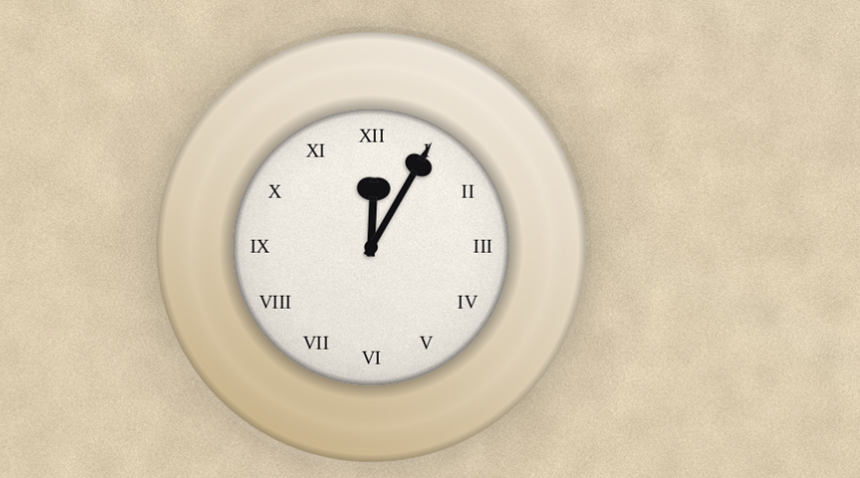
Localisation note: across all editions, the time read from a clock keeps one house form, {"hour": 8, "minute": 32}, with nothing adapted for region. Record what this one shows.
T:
{"hour": 12, "minute": 5}
